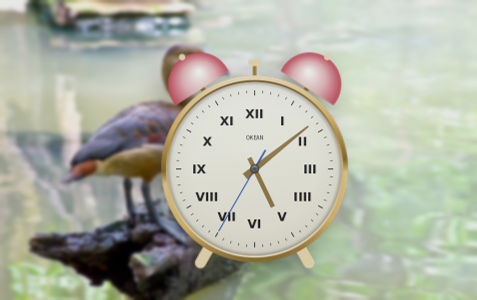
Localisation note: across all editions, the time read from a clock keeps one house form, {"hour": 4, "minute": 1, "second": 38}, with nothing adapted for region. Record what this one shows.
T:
{"hour": 5, "minute": 8, "second": 35}
